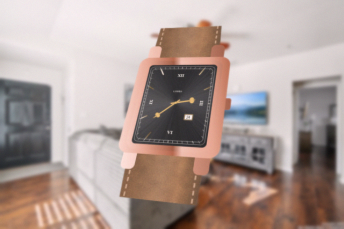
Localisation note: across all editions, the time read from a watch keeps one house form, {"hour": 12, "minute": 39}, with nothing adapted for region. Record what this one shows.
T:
{"hour": 2, "minute": 38}
